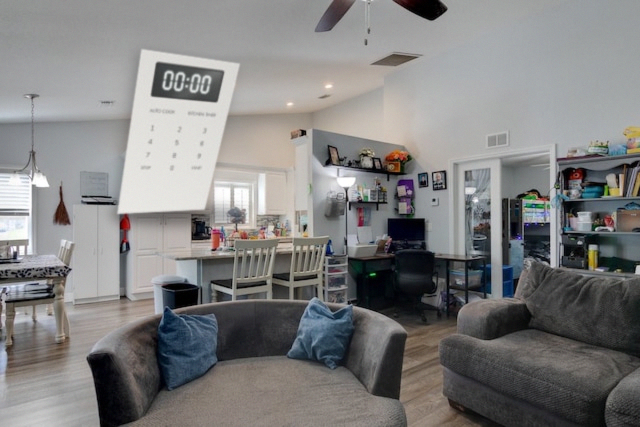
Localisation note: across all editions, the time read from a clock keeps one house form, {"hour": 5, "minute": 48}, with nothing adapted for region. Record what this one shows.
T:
{"hour": 0, "minute": 0}
